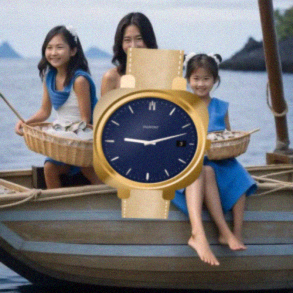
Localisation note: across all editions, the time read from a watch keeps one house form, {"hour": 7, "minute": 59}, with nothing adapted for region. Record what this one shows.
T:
{"hour": 9, "minute": 12}
